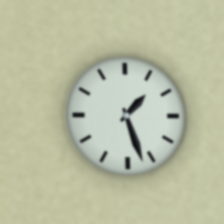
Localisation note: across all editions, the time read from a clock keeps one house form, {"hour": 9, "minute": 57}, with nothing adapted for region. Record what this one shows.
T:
{"hour": 1, "minute": 27}
